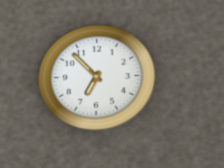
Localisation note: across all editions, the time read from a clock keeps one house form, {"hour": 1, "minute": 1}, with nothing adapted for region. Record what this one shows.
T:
{"hour": 6, "minute": 53}
